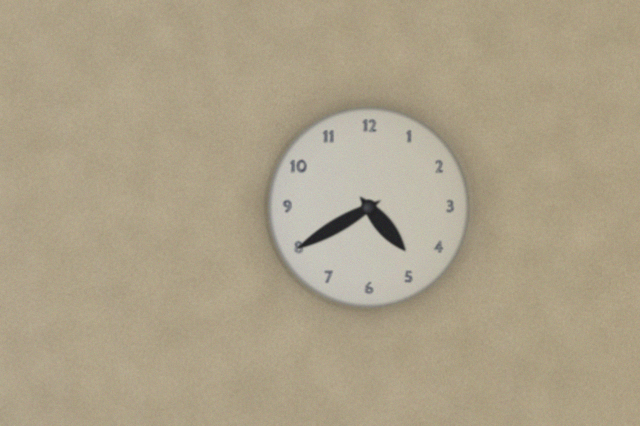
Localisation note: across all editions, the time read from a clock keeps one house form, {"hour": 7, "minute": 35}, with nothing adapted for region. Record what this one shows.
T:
{"hour": 4, "minute": 40}
